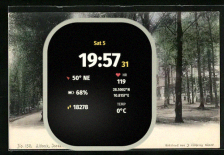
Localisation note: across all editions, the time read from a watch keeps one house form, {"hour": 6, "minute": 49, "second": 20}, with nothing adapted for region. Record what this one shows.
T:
{"hour": 19, "minute": 57, "second": 31}
